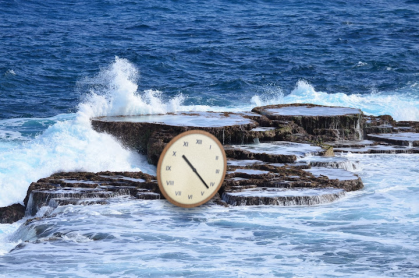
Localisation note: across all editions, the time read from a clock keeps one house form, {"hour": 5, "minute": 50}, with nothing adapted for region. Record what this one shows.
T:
{"hour": 10, "minute": 22}
